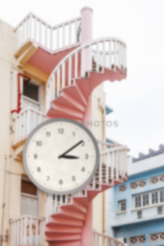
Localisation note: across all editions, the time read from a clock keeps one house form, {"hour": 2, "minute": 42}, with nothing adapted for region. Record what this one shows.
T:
{"hour": 3, "minute": 9}
